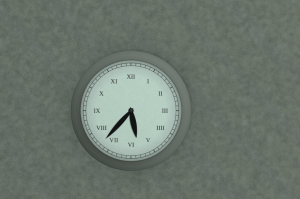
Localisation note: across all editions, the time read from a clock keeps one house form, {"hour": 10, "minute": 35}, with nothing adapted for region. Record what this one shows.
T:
{"hour": 5, "minute": 37}
